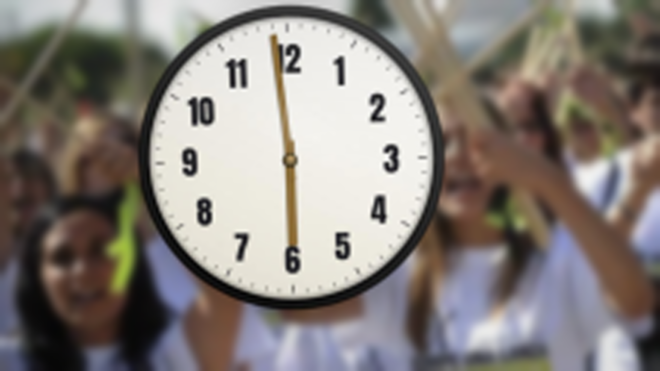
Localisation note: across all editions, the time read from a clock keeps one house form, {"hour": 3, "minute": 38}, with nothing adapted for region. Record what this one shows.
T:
{"hour": 5, "minute": 59}
